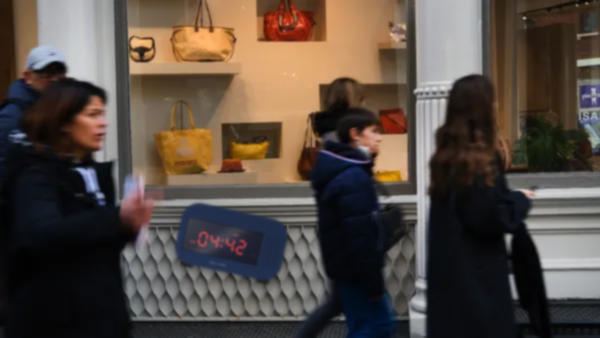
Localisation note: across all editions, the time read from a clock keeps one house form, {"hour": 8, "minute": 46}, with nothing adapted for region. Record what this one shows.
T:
{"hour": 4, "minute": 42}
